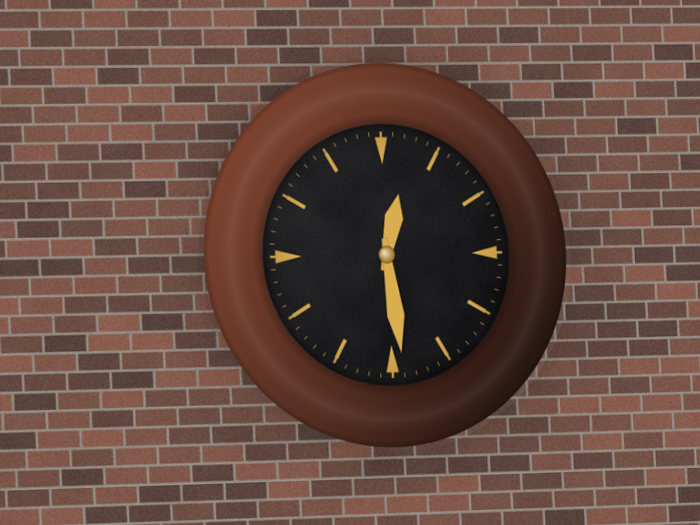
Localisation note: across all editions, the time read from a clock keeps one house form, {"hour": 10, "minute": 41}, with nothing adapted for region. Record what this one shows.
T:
{"hour": 12, "minute": 29}
